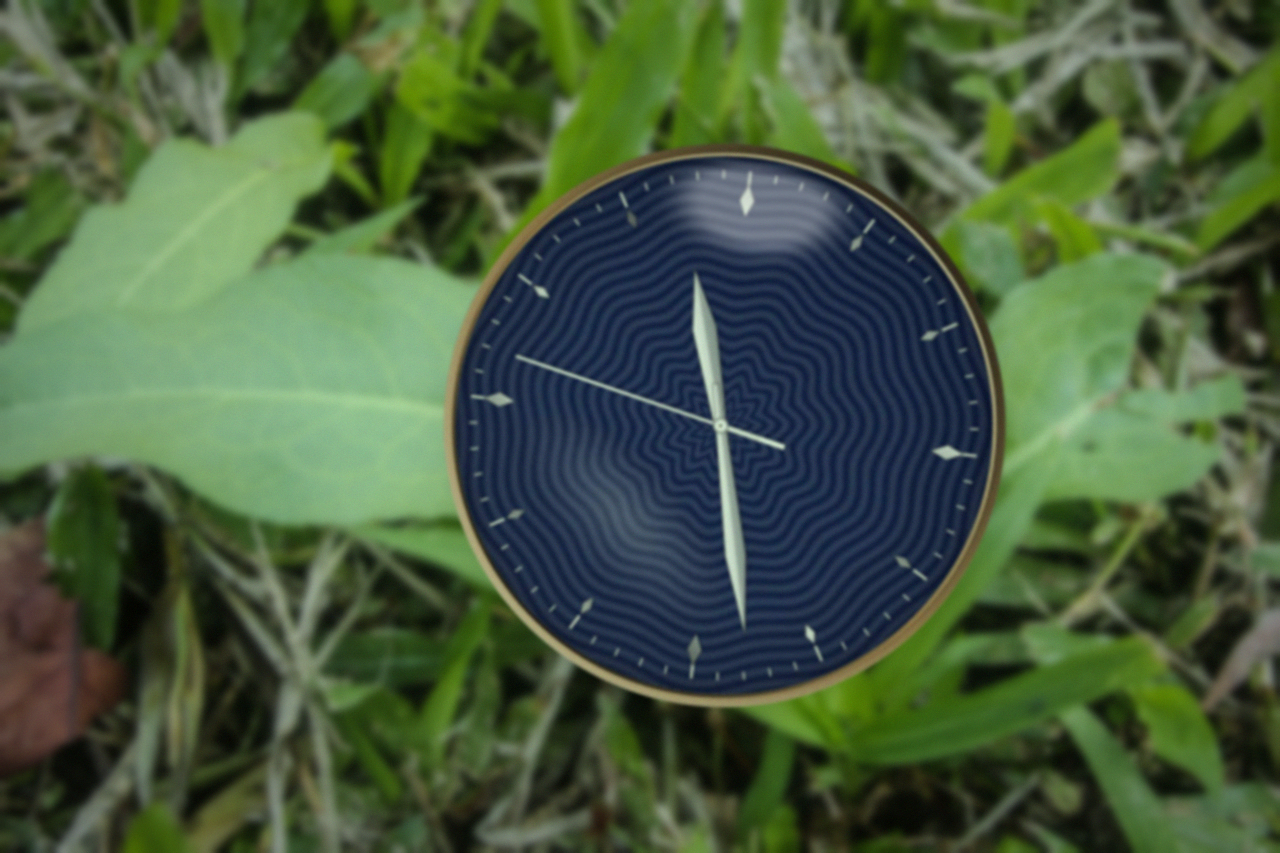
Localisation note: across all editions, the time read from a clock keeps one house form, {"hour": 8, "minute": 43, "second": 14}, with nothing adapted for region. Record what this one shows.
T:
{"hour": 11, "minute": 27, "second": 47}
